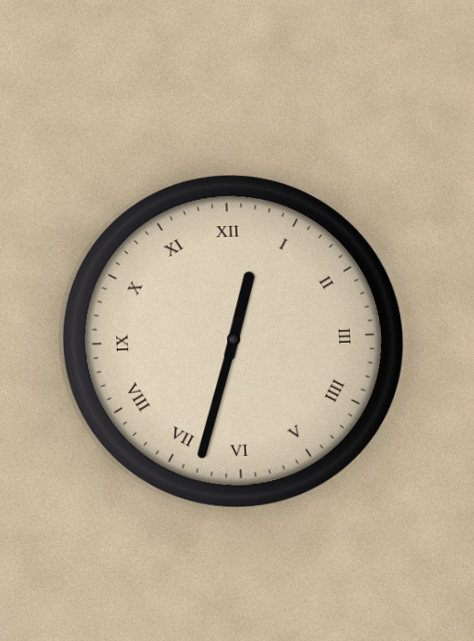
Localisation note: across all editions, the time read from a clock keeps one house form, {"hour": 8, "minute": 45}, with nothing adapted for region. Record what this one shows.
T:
{"hour": 12, "minute": 33}
